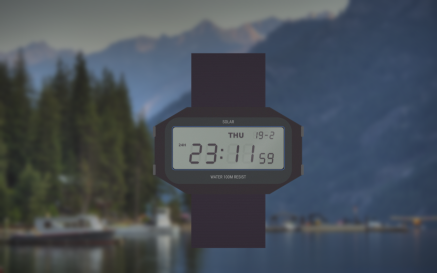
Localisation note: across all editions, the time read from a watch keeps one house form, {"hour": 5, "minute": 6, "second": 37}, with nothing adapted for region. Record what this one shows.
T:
{"hour": 23, "minute": 11, "second": 59}
